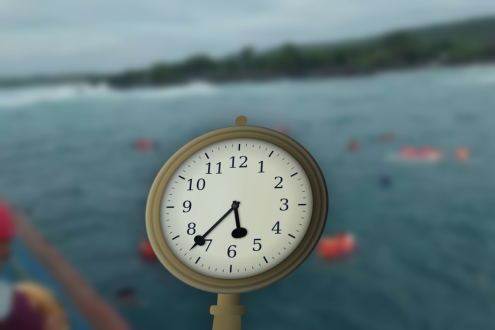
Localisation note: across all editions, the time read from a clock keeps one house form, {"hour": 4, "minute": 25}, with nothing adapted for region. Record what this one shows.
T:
{"hour": 5, "minute": 37}
